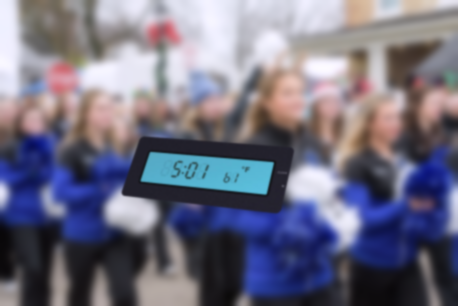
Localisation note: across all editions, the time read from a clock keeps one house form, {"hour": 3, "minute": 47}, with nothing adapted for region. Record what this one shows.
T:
{"hour": 5, "minute": 1}
